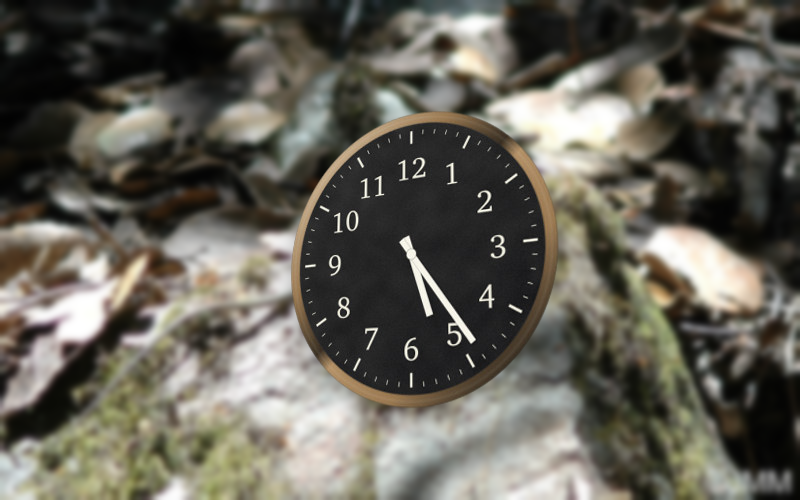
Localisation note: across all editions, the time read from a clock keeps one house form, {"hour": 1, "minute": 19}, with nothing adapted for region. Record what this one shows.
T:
{"hour": 5, "minute": 24}
